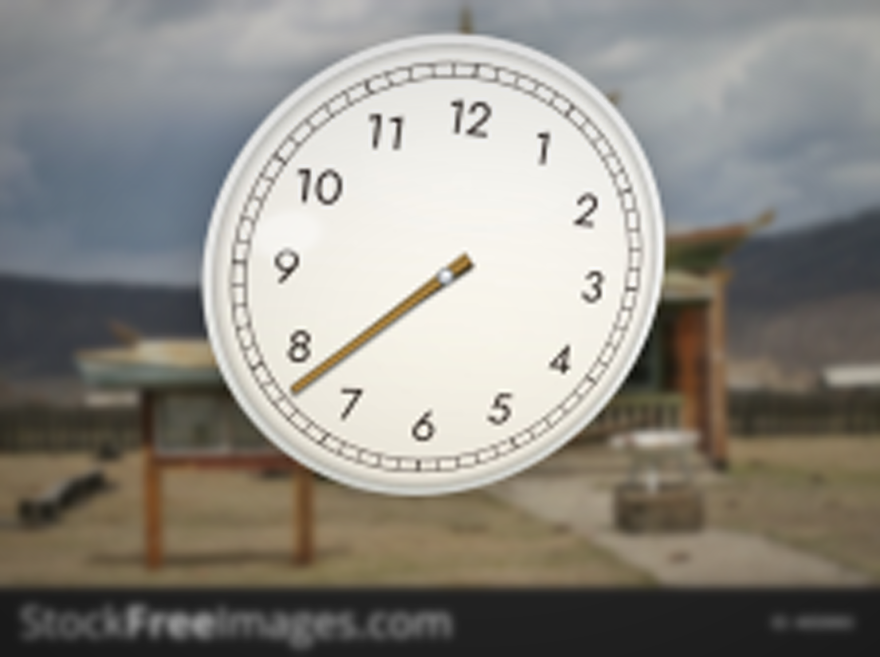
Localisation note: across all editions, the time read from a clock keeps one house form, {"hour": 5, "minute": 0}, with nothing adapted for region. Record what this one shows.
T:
{"hour": 7, "minute": 38}
